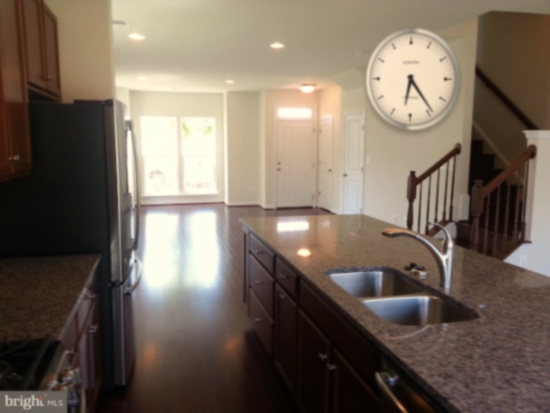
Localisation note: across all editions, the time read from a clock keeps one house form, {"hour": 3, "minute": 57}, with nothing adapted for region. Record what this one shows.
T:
{"hour": 6, "minute": 24}
